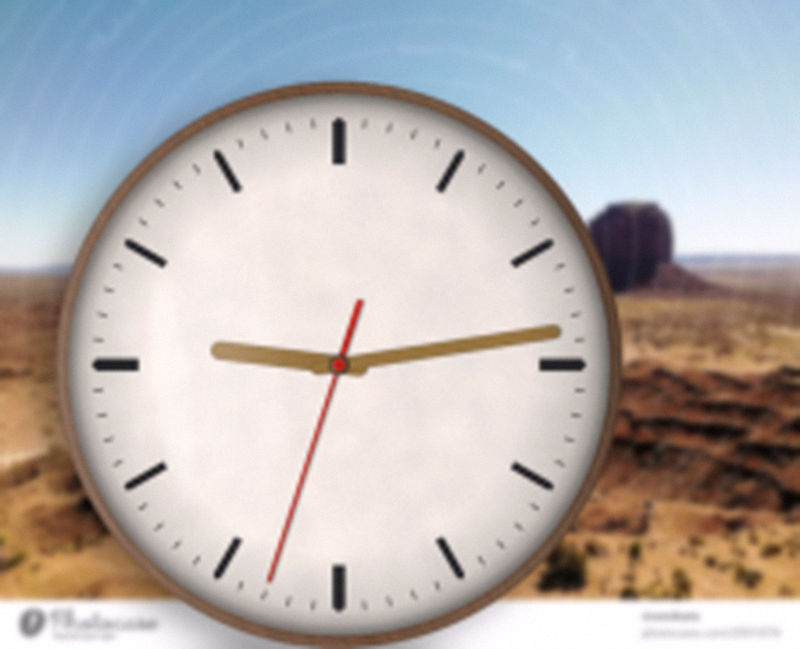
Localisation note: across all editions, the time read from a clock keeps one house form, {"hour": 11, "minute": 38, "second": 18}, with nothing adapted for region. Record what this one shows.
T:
{"hour": 9, "minute": 13, "second": 33}
